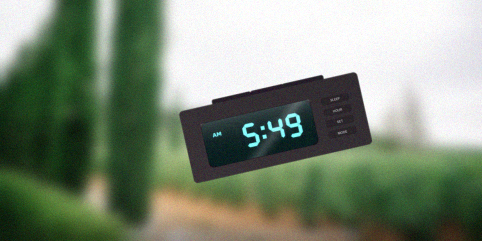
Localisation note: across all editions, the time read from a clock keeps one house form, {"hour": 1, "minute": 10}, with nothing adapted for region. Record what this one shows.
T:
{"hour": 5, "minute": 49}
